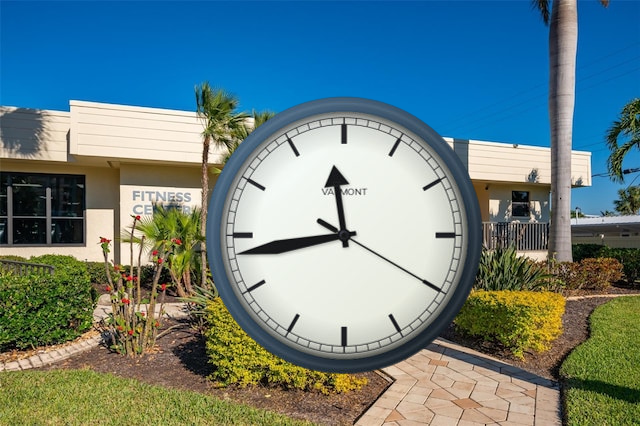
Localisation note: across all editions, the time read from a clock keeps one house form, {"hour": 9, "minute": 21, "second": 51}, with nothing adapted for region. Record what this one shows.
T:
{"hour": 11, "minute": 43, "second": 20}
